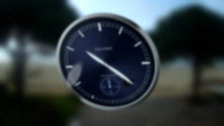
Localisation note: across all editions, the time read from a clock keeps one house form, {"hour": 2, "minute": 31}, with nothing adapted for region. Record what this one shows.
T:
{"hour": 10, "minute": 22}
